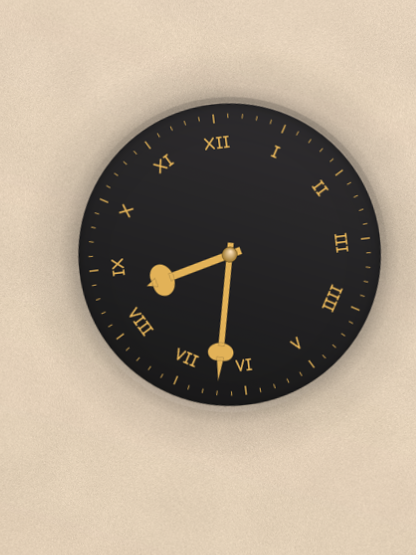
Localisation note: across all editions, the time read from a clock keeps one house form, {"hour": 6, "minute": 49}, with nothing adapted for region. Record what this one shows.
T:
{"hour": 8, "minute": 32}
